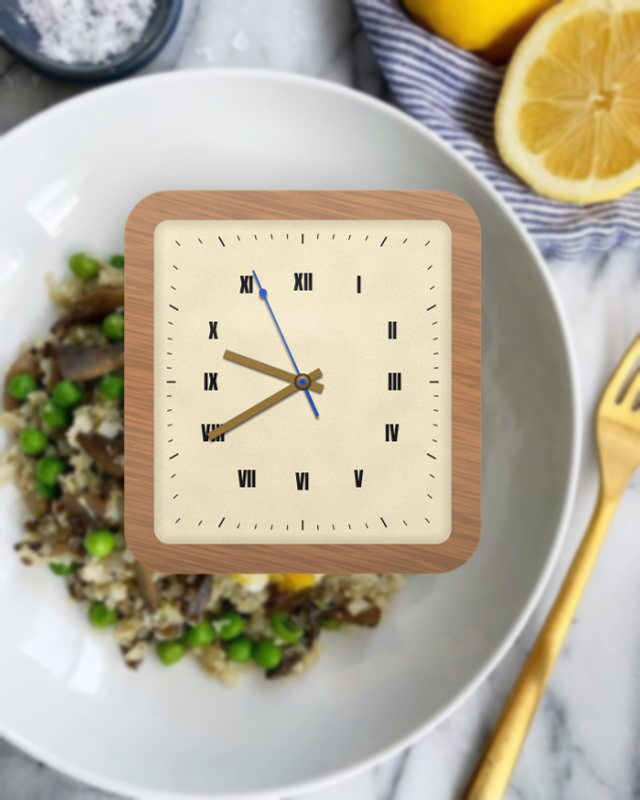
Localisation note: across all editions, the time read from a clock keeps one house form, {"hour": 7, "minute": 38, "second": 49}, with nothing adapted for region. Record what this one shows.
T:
{"hour": 9, "minute": 39, "second": 56}
